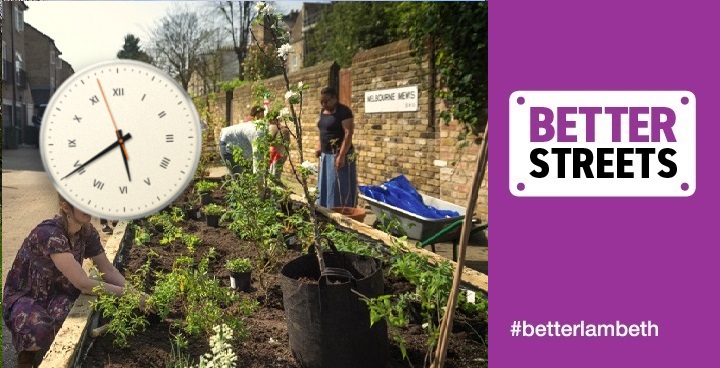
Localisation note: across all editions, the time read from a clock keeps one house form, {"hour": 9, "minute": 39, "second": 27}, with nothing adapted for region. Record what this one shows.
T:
{"hour": 5, "minute": 39, "second": 57}
